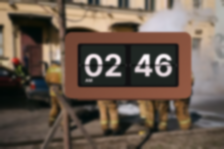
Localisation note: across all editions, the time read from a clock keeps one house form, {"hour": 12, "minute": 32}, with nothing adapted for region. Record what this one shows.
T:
{"hour": 2, "minute": 46}
